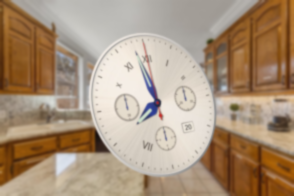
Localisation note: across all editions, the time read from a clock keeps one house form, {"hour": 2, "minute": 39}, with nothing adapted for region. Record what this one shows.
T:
{"hour": 7, "minute": 58}
